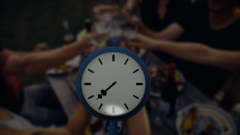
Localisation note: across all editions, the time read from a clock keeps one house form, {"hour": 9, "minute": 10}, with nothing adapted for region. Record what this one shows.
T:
{"hour": 7, "minute": 38}
